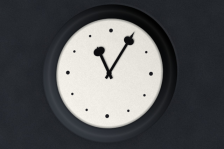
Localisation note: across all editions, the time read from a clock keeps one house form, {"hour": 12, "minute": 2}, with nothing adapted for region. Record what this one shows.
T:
{"hour": 11, "minute": 5}
